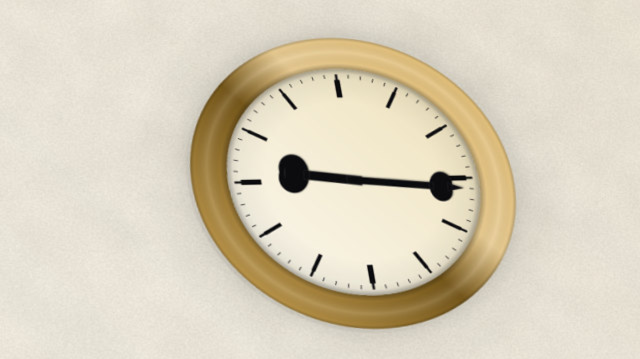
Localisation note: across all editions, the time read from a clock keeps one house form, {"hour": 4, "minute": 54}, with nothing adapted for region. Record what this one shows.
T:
{"hour": 9, "minute": 16}
